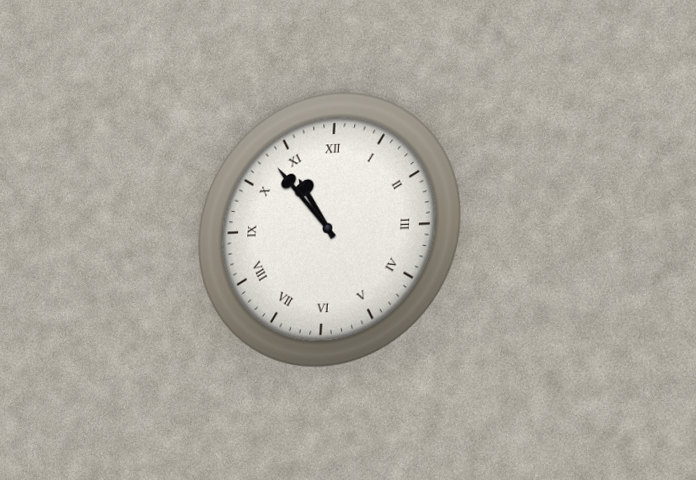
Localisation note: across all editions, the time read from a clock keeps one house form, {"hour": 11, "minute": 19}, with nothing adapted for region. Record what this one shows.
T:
{"hour": 10, "minute": 53}
